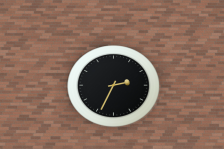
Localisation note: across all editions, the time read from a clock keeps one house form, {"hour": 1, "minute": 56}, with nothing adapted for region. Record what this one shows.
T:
{"hour": 2, "minute": 34}
